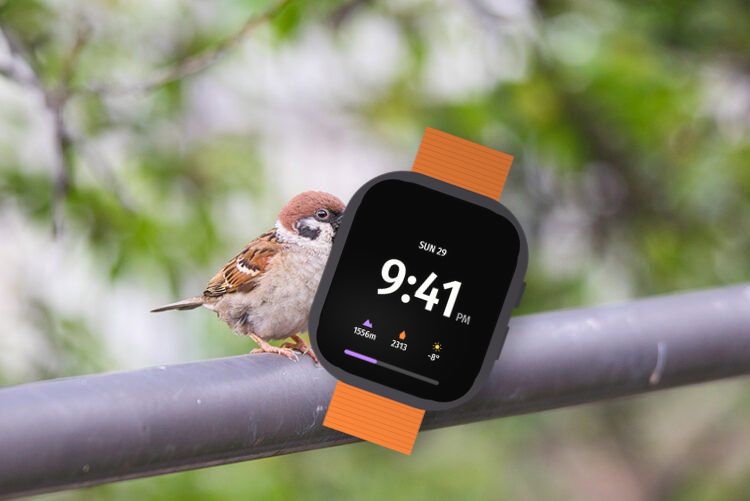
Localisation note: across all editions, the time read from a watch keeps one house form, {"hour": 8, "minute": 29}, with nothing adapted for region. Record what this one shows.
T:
{"hour": 9, "minute": 41}
